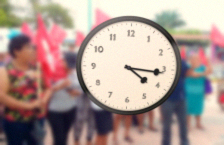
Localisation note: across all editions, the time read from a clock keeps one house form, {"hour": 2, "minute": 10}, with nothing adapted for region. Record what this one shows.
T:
{"hour": 4, "minute": 16}
